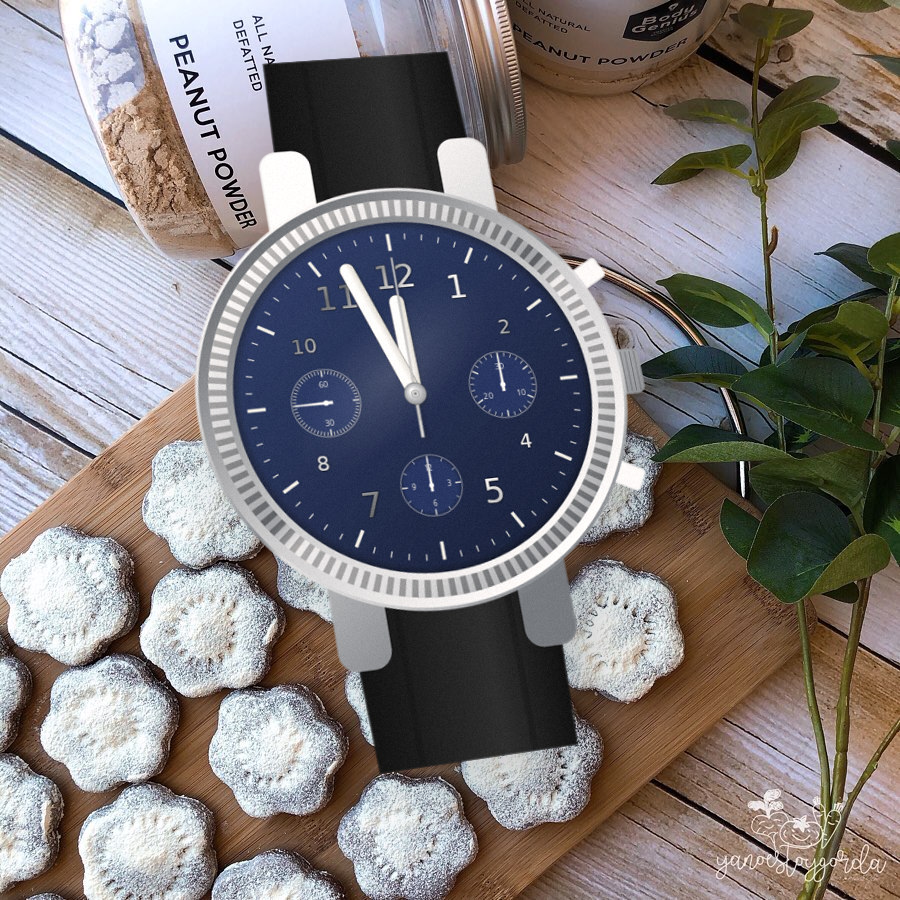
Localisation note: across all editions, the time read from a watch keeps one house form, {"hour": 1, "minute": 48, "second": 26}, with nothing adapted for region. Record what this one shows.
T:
{"hour": 11, "minute": 56, "second": 45}
